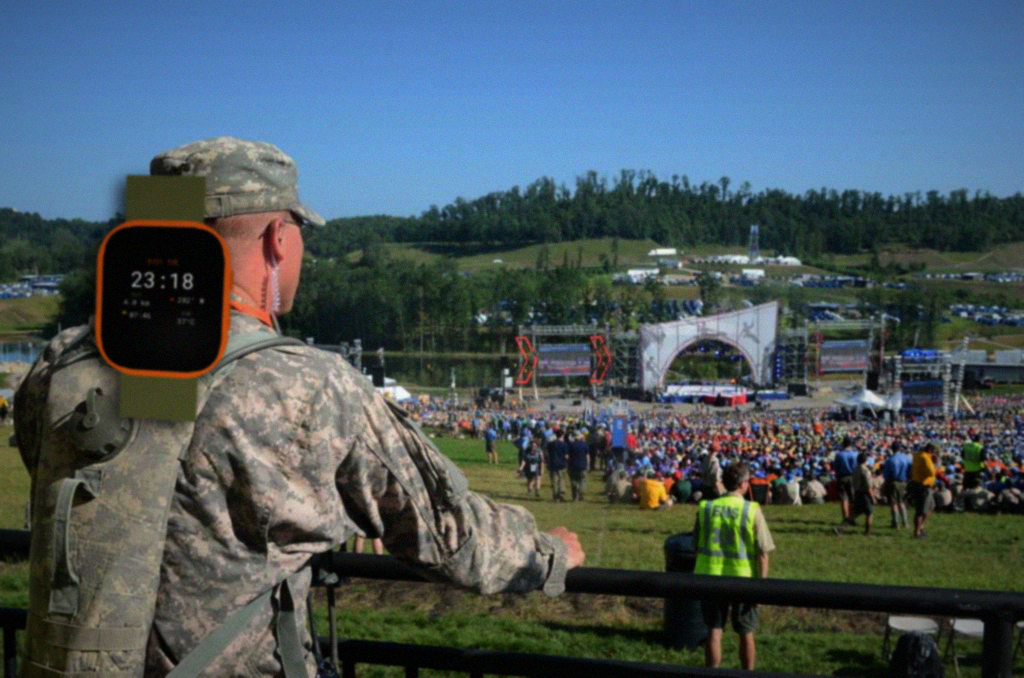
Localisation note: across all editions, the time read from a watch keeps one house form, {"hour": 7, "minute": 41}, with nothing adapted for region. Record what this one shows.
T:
{"hour": 23, "minute": 18}
